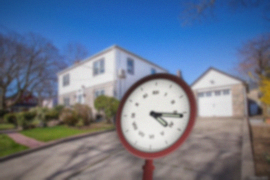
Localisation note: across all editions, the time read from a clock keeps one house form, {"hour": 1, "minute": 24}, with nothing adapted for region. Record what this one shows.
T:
{"hour": 4, "minute": 16}
